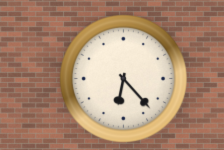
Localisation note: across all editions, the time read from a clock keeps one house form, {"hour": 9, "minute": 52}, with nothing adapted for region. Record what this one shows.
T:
{"hour": 6, "minute": 23}
